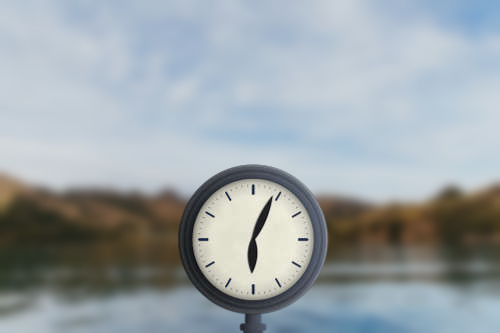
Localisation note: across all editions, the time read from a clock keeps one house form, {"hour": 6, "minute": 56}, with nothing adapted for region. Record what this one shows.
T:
{"hour": 6, "minute": 4}
